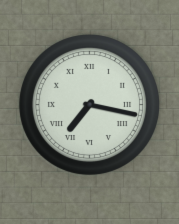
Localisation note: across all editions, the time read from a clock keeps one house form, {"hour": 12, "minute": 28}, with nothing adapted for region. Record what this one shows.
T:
{"hour": 7, "minute": 17}
